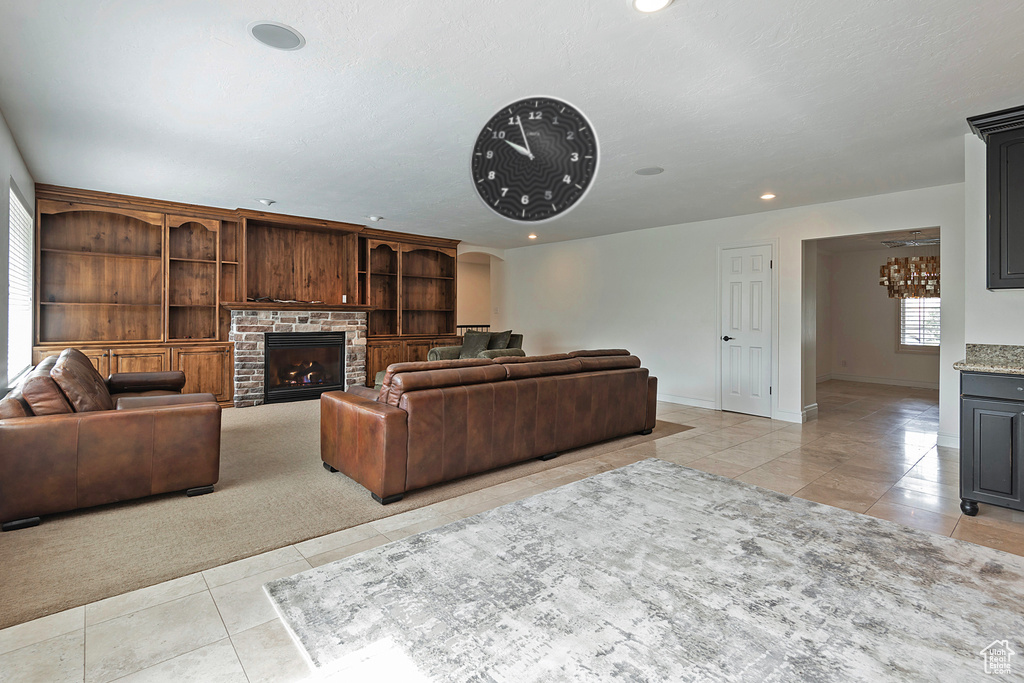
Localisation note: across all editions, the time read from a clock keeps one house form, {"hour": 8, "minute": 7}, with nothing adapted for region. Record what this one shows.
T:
{"hour": 9, "minute": 56}
